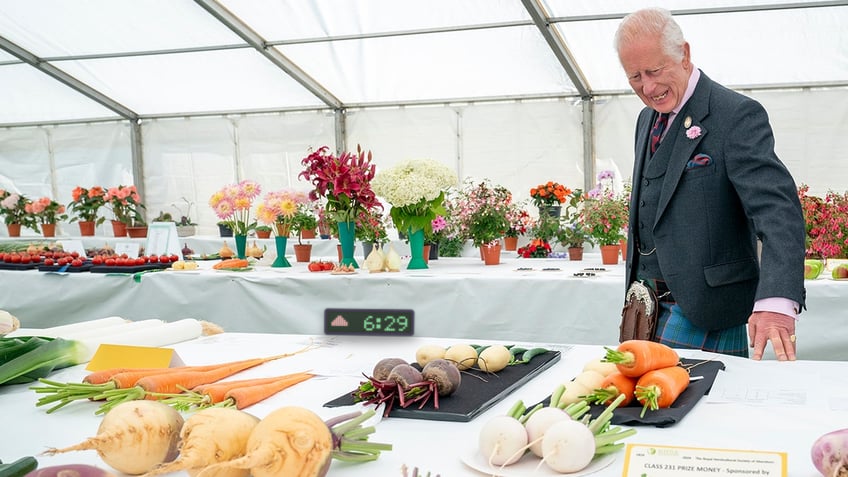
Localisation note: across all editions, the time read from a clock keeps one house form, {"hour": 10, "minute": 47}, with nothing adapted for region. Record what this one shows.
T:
{"hour": 6, "minute": 29}
